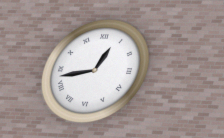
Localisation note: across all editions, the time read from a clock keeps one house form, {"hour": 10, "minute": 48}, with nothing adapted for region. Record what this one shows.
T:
{"hour": 12, "minute": 43}
